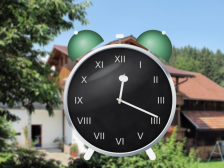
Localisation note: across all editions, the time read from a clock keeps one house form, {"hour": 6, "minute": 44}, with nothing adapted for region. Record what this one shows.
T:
{"hour": 12, "minute": 19}
